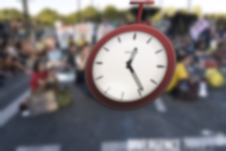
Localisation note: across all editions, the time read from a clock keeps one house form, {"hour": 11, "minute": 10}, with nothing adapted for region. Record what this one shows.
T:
{"hour": 12, "minute": 24}
